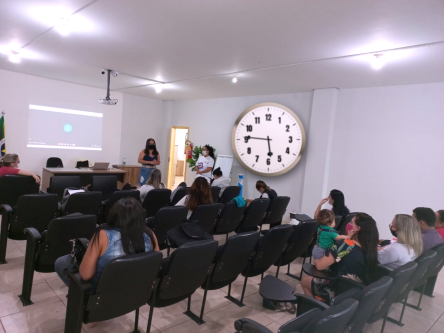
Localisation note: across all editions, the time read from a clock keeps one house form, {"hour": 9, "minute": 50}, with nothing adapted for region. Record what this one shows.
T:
{"hour": 5, "minute": 46}
